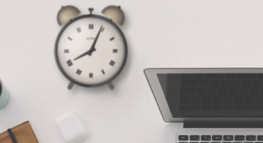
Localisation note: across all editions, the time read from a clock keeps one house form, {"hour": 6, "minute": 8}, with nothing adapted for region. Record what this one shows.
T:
{"hour": 8, "minute": 4}
